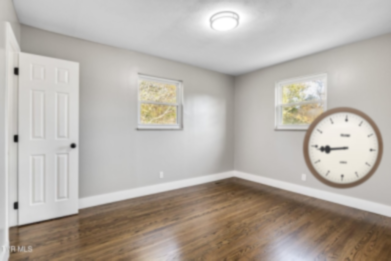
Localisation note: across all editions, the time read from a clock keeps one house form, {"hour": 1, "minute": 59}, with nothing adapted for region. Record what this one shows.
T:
{"hour": 8, "minute": 44}
